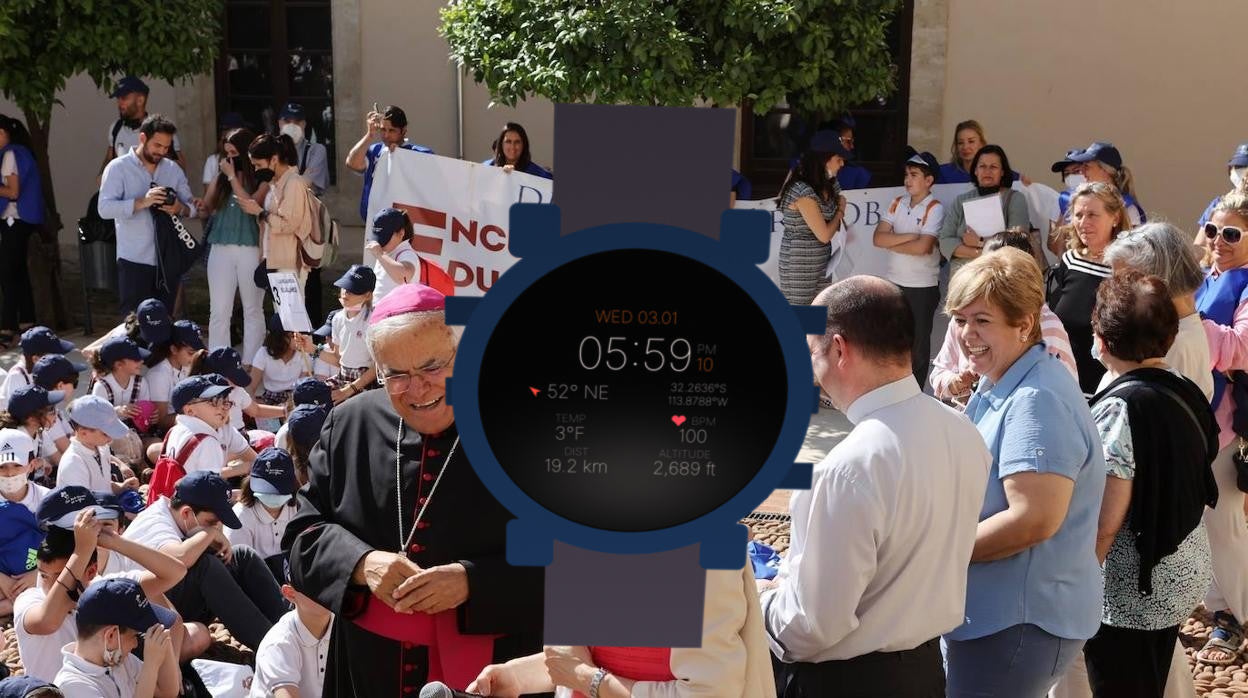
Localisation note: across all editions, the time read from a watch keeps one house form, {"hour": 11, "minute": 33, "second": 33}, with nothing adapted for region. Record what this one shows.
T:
{"hour": 5, "minute": 59, "second": 10}
